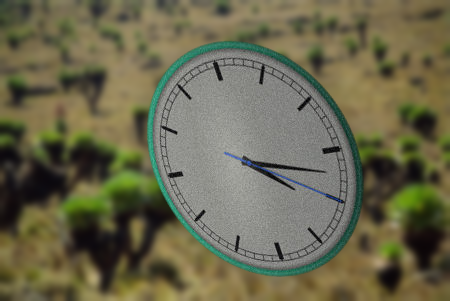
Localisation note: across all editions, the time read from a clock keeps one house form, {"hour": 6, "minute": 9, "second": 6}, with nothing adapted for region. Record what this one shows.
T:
{"hour": 4, "minute": 17, "second": 20}
